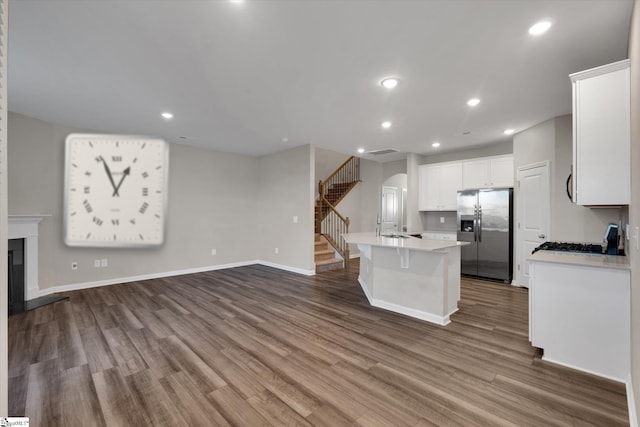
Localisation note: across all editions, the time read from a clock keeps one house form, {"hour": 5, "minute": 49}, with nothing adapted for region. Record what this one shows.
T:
{"hour": 12, "minute": 56}
